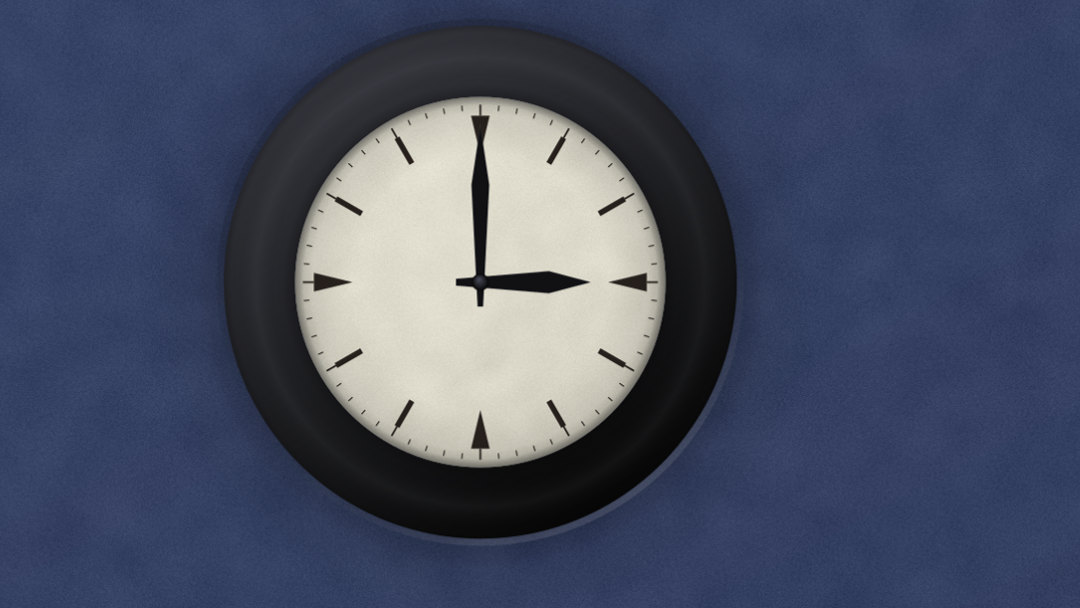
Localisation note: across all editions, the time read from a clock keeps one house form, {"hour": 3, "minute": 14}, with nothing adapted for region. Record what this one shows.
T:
{"hour": 3, "minute": 0}
